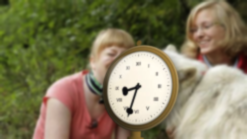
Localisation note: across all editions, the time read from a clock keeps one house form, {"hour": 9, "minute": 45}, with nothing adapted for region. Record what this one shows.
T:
{"hour": 8, "minute": 33}
